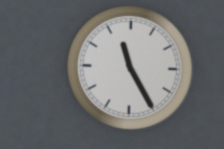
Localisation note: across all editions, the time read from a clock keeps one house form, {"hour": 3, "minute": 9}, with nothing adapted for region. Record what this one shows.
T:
{"hour": 11, "minute": 25}
